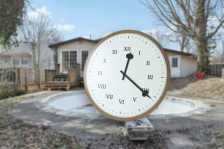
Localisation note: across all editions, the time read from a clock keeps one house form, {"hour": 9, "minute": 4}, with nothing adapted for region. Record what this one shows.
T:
{"hour": 12, "minute": 21}
